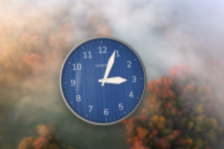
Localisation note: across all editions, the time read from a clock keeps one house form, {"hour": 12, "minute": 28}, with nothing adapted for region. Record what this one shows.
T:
{"hour": 3, "minute": 4}
